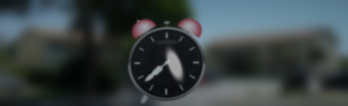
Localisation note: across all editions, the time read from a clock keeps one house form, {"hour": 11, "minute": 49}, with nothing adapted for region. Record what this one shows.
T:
{"hour": 7, "minute": 38}
